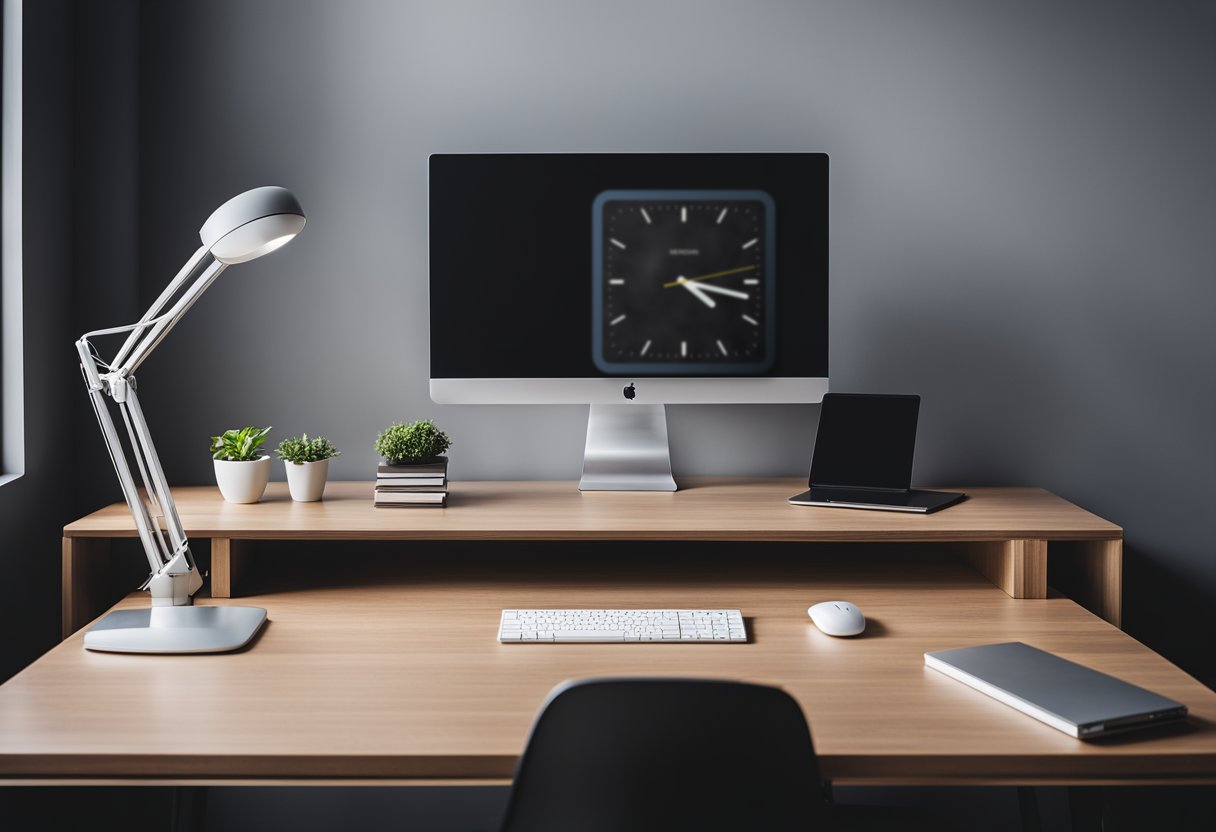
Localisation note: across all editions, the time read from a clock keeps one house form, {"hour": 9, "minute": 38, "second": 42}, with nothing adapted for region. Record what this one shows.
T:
{"hour": 4, "minute": 17, "second": 13}
